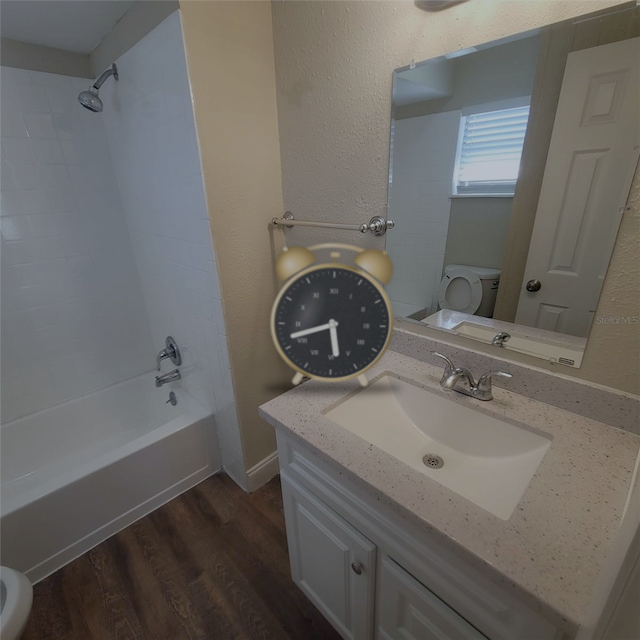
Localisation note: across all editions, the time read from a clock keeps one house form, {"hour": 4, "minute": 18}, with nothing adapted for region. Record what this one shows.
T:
{"hour": 5, "minute": 42}
